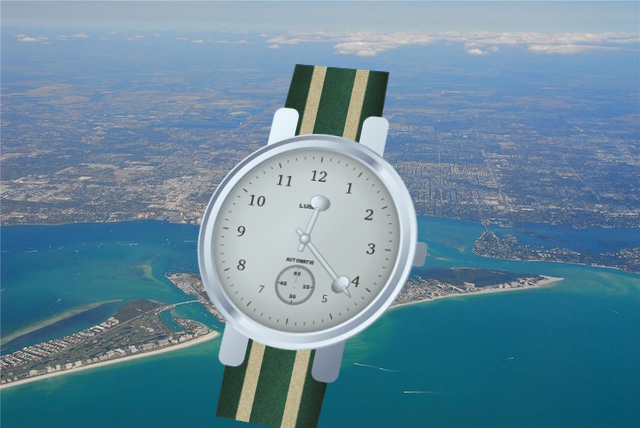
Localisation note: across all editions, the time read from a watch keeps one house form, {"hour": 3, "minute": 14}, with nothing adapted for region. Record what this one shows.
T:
{"hour": 12, "minute": 22}
